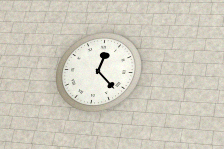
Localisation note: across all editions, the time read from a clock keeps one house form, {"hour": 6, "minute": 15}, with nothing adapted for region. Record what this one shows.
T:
{"hour": 12, "minute": 22}
